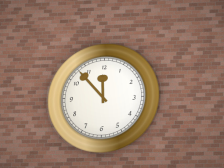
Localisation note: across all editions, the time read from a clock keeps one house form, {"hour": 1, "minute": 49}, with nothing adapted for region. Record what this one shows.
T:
{"hour": 11, "minute": 53}
